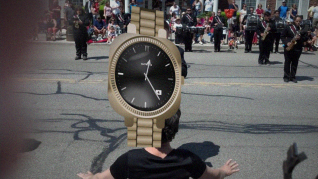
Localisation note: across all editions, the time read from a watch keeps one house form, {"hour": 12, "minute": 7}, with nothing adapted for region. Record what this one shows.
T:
{"hour": 12, "minute": 24}
